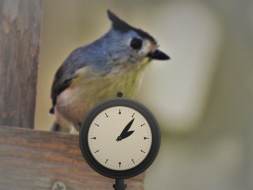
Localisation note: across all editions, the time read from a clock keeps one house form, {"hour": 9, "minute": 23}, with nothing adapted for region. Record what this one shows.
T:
{"hour": 2, "minute": 6}
